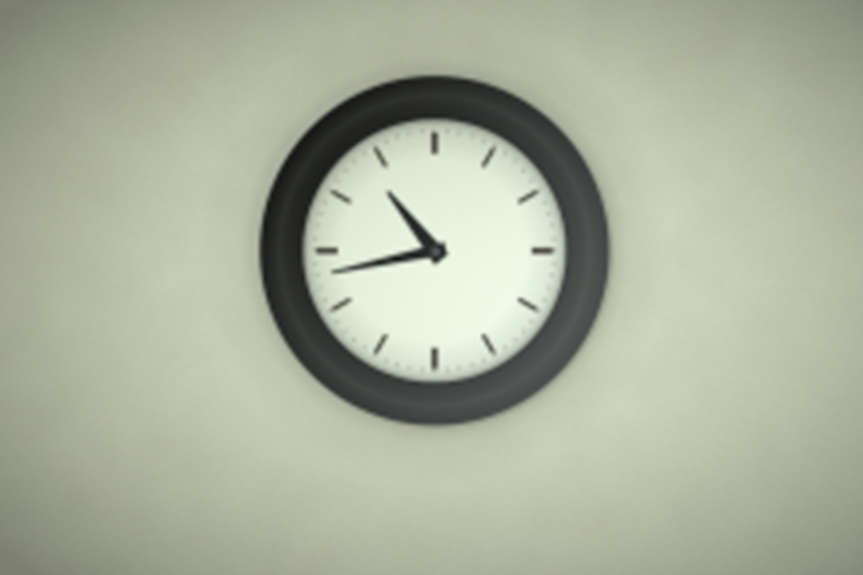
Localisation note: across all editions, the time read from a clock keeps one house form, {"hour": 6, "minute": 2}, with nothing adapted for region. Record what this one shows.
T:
{"hour": 10, "minute": 43}
